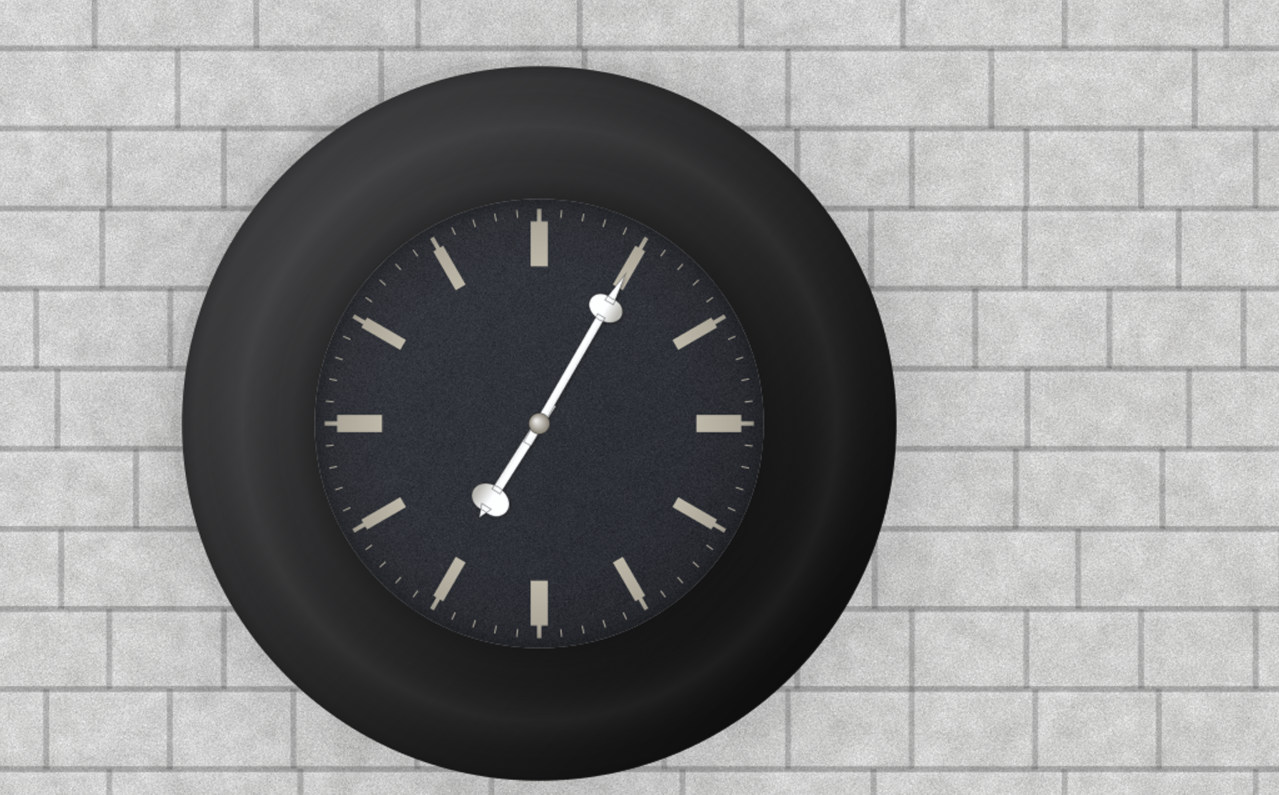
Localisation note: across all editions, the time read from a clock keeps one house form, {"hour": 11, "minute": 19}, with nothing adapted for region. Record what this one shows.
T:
{"hour": 7, "minute": 5}
